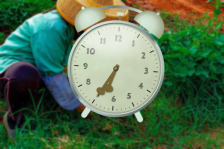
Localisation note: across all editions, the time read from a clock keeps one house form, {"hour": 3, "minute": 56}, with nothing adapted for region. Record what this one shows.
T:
{"hour": 6, "minute": 35}
